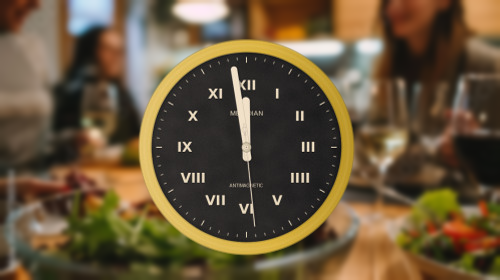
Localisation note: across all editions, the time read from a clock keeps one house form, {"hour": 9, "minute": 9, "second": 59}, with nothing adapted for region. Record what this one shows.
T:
{"hour": 11, "minute": 58, "second": 29}
